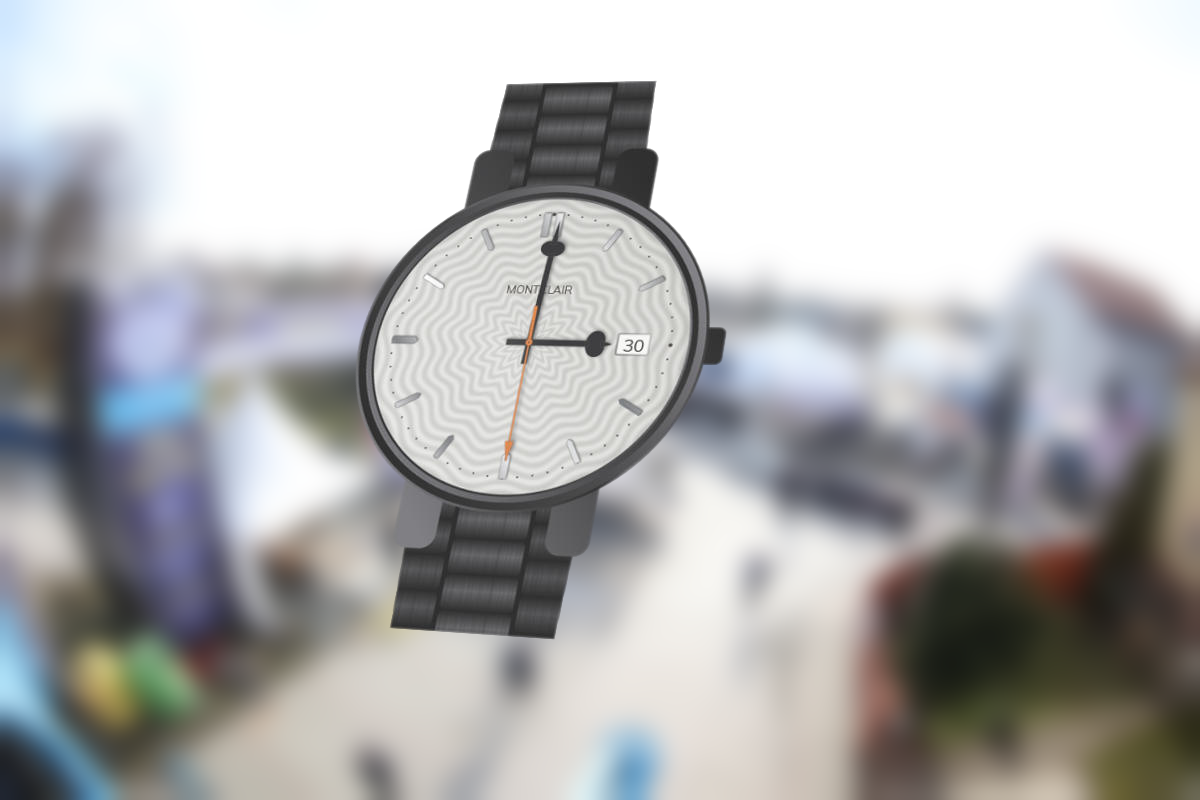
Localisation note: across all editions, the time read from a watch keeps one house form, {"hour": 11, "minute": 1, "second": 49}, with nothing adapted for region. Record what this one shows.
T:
{"hour": 3, "minute": 0, "second": 30}
